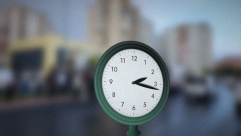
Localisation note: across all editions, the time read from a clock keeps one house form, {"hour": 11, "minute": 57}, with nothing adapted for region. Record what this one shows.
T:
{"hour": 2, "minute": 17}
